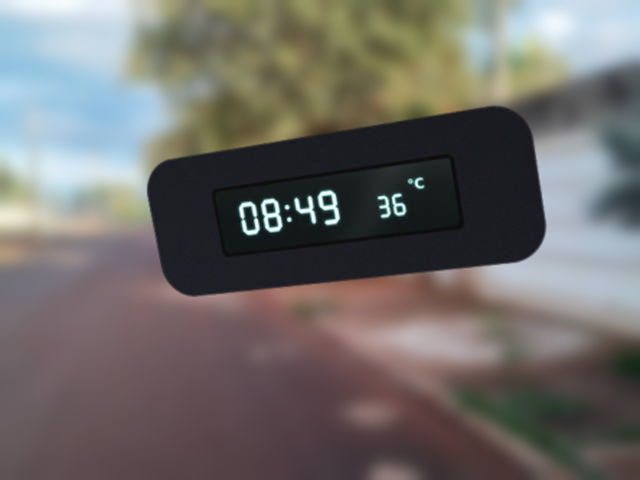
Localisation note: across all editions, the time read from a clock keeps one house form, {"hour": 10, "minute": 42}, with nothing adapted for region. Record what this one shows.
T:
{"hour": 8, "minute": 49}
